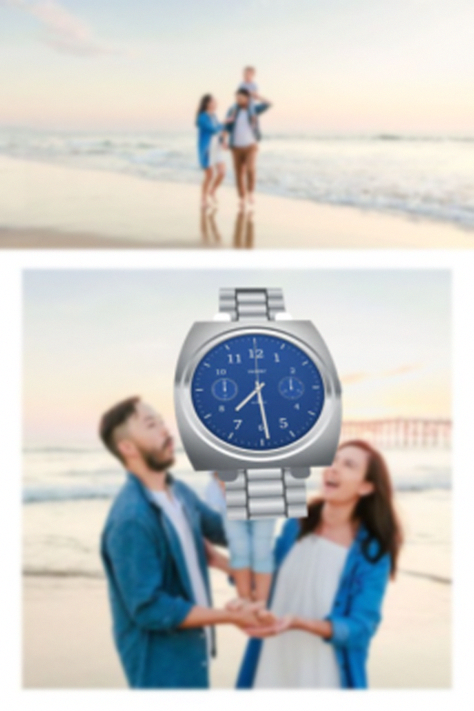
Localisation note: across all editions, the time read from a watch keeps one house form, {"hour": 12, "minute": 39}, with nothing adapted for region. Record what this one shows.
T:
{"hour": 7, "minute": 29}
